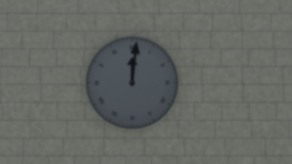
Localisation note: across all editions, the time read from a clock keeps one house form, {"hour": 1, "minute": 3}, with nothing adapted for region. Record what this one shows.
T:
{"hour": 12, "minute": 1}
